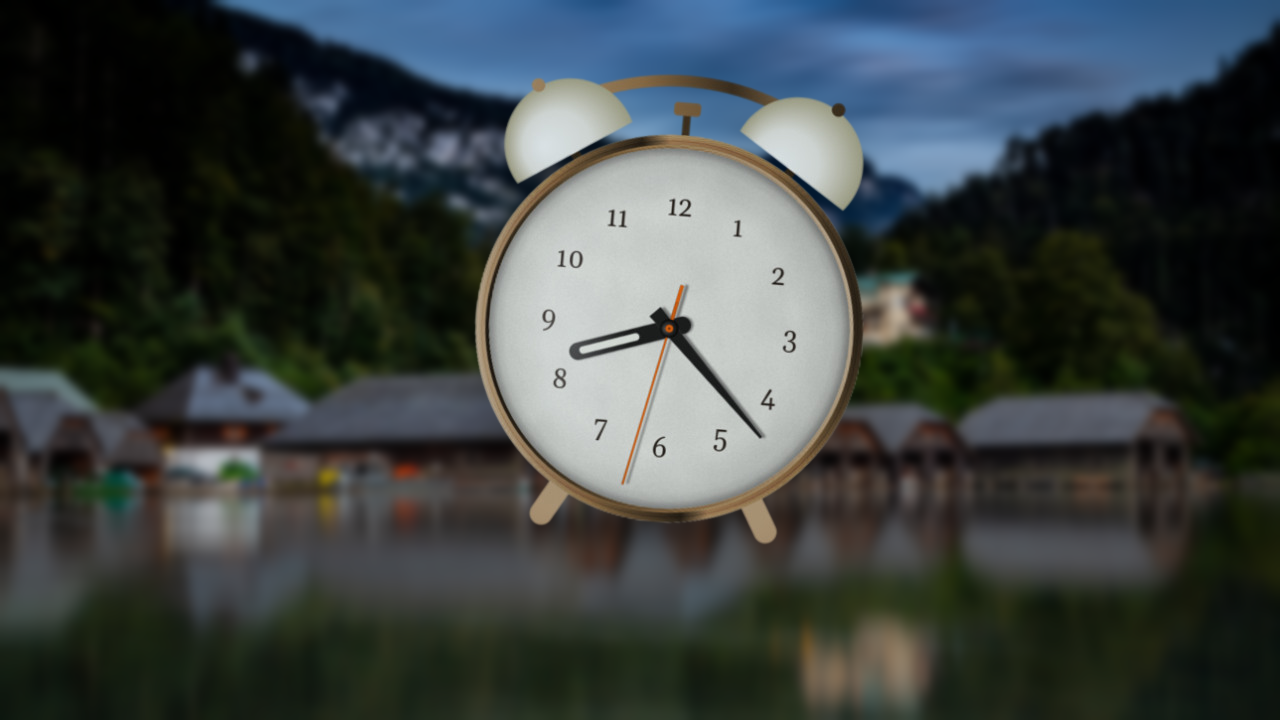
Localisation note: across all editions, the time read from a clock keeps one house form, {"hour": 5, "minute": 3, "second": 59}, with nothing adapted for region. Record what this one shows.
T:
{"hour": 8, "minute": 22, "second": 32}
